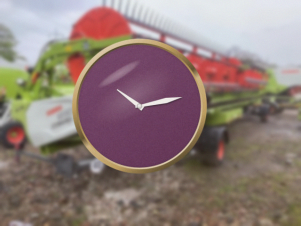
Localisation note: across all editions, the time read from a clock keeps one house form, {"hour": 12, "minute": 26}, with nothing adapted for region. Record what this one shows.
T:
{"hour": 10, "minute": 13}
